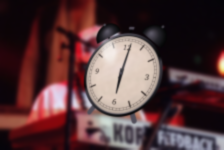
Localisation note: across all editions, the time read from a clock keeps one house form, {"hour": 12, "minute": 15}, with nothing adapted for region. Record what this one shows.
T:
{"hour": 6, "minute": 1}
